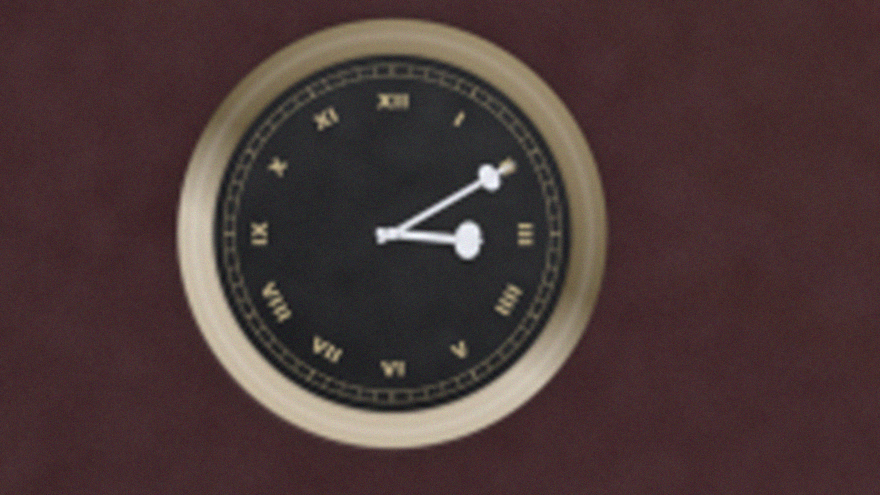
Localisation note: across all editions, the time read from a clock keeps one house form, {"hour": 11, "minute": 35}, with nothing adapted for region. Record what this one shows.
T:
{"hour": 3, "minute": 10}
